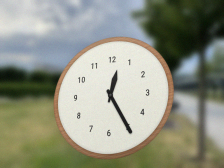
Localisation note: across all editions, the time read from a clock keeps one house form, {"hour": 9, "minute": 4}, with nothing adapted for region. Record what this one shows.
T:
{"hour": 12, "minute": 25}
